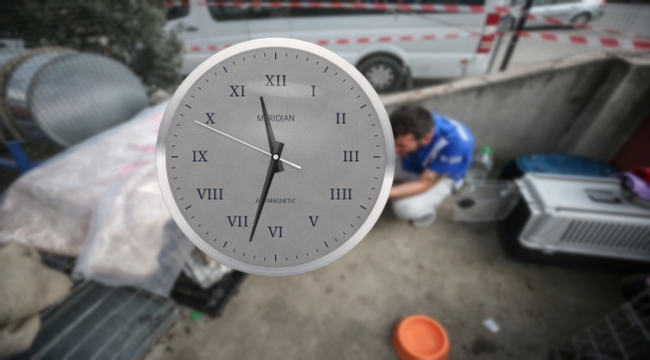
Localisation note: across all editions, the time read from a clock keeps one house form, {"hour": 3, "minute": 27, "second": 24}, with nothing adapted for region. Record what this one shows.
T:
{"hour": 11, "minute": 32, "second": 49}
